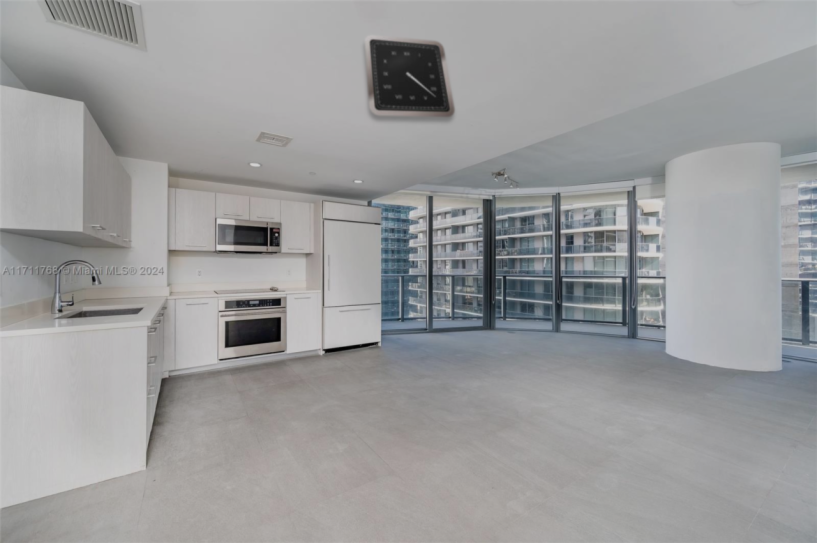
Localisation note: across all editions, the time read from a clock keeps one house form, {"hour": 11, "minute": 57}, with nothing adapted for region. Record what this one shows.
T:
{"hour": 4, "minute": 22}
